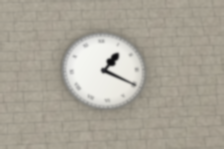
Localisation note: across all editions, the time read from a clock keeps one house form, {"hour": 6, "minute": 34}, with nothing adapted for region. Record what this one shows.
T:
{"hour": 1, "minute": 20}
